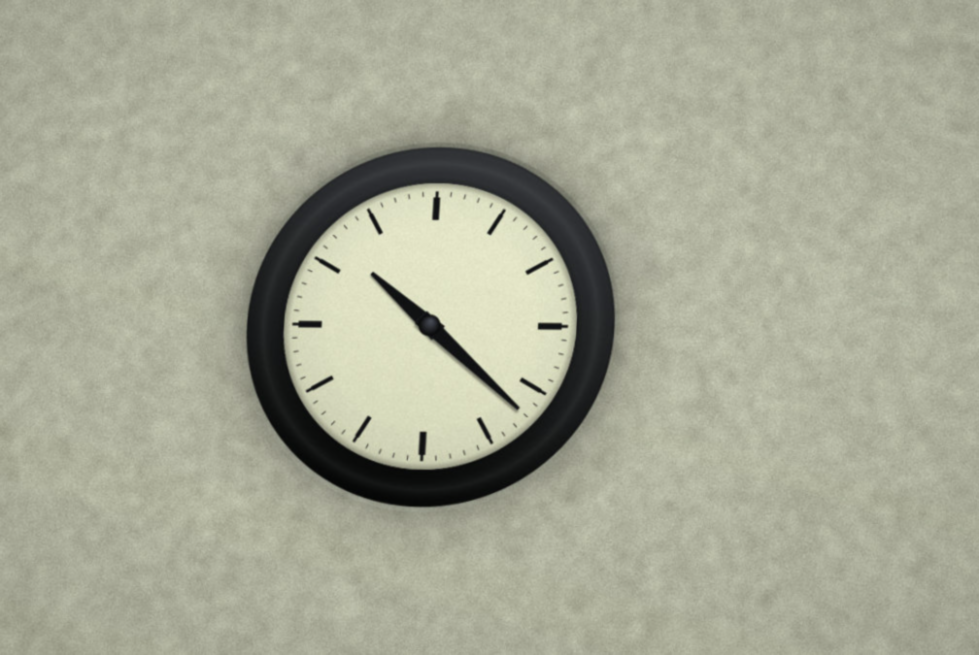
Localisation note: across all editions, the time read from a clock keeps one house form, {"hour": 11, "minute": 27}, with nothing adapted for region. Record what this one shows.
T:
{"hour": 10, "minute": 22}
